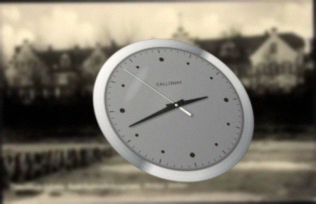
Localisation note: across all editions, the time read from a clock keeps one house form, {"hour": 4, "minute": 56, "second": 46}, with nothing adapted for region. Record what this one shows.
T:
{"hour": 2, "minute": 41, "second": 53}
